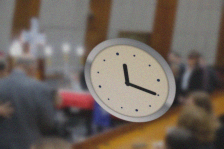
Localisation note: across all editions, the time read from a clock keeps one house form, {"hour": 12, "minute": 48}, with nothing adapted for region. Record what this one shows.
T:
{"hour": 12, "minute": 20}
